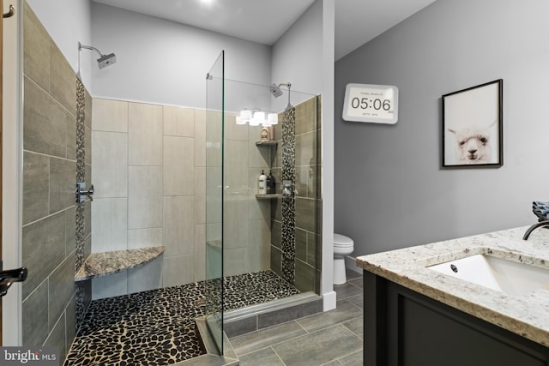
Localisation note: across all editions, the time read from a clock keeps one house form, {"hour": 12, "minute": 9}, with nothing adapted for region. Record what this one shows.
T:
{"hour": 5, "minute": 6}
